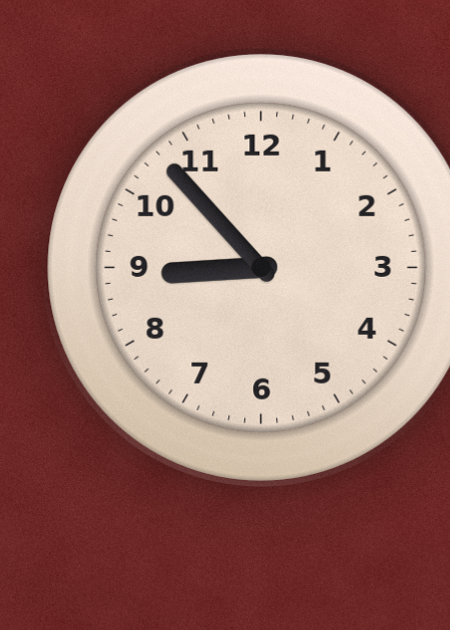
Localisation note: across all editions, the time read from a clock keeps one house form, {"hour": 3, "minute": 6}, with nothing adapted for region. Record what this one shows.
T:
{"hour": 8, "minute": 53}
